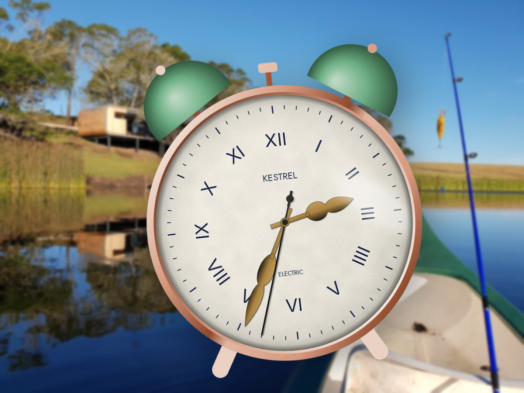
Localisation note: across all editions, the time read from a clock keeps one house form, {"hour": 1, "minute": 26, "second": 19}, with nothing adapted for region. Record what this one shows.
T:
{"hour": 2, "minute": 34, "second": 33}
